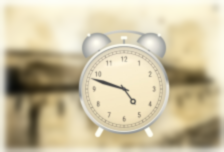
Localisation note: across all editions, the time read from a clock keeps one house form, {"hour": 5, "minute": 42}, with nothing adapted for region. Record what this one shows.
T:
{"hour": 4, "minute": 48}
